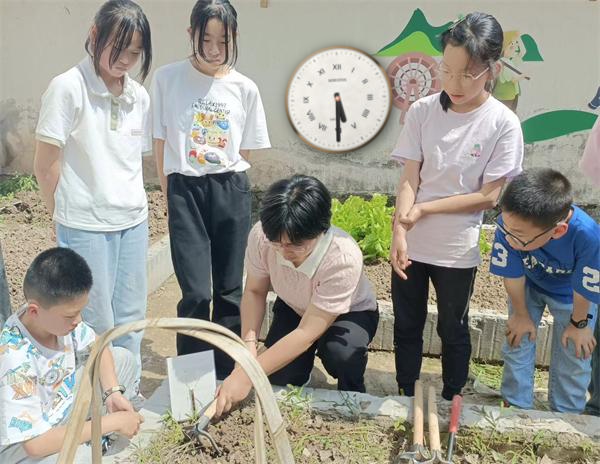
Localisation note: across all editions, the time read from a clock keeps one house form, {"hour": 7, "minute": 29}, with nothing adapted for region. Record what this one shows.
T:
{"hour": 5, "minute": 30}
